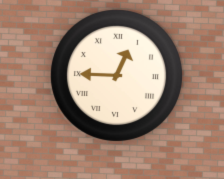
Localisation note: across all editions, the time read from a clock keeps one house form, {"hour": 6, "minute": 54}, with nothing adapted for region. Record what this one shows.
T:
{"hour": 12, "minute": 45}
